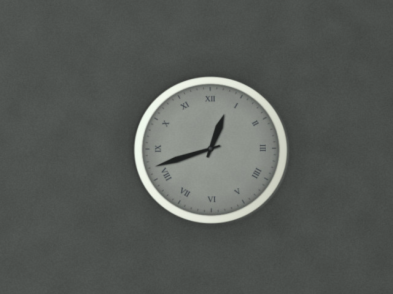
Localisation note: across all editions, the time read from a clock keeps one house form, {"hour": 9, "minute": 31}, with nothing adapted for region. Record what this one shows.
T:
{"hour": 12, "minute": 42}
